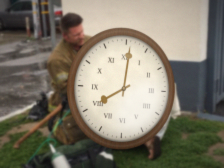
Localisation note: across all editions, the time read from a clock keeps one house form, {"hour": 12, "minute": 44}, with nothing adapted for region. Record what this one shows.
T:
{"hour": 8, "minute": 1}
